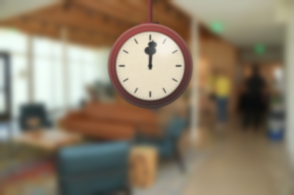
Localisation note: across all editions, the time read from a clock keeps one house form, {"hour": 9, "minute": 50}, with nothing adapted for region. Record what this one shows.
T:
{"hour": 12, "minute": 1}
